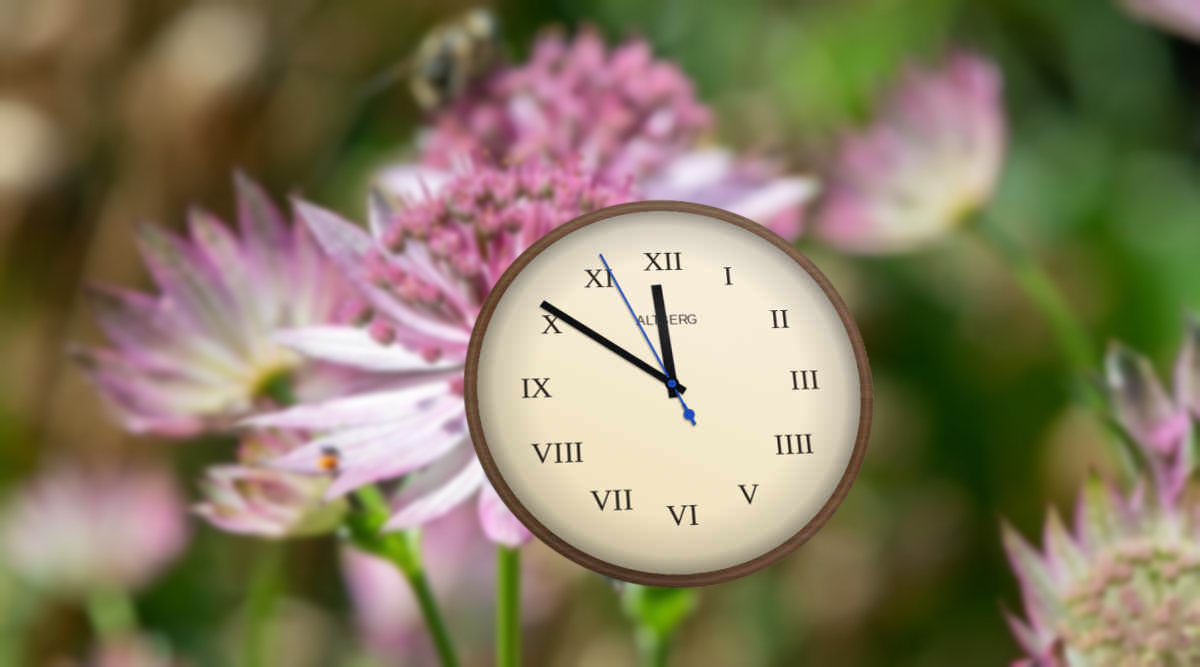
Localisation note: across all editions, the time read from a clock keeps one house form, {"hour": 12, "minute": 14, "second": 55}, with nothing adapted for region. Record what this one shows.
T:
{"hour": 11, "minute": 50, "second": 56}
